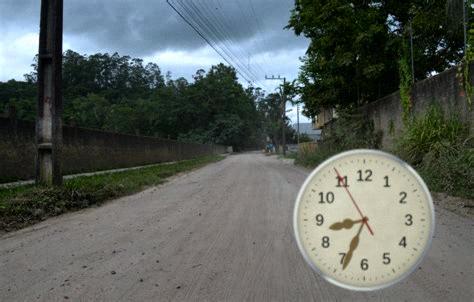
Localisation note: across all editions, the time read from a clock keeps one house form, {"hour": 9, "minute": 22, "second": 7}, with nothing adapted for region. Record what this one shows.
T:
{"hour": 8, "minute": 33, "second": 55}
